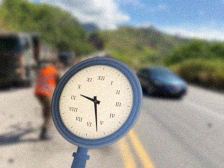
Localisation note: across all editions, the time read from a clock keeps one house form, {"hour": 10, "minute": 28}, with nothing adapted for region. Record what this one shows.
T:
{"hour": 9, "minute": 27}
